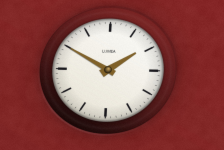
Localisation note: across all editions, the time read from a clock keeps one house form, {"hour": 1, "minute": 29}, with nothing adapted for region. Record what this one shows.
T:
{"hour": 1, "minute": 50}
